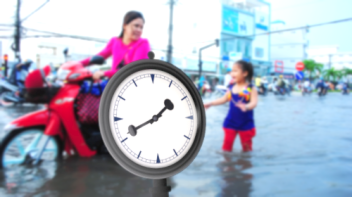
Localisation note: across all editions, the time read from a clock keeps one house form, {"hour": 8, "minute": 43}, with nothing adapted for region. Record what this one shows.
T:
{"hour": 1, "minute": 41}
